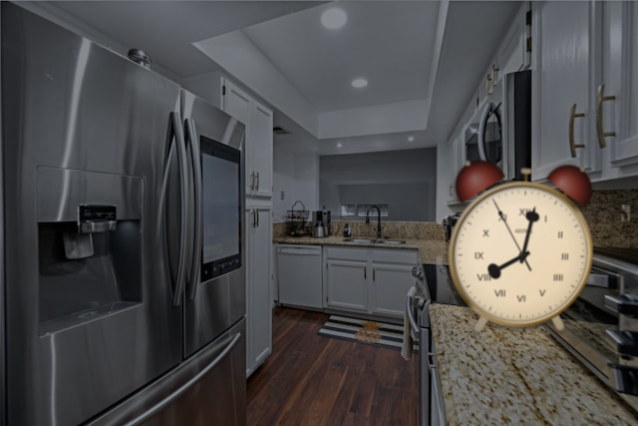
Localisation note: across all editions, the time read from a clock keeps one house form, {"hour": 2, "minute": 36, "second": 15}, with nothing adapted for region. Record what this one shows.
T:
{"hour": 8, "minute": 1, "second": 55}
